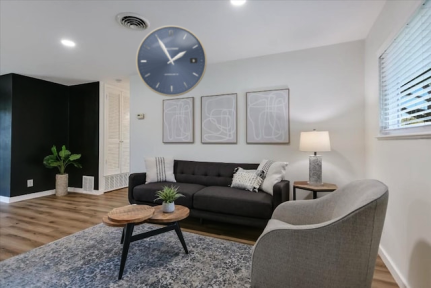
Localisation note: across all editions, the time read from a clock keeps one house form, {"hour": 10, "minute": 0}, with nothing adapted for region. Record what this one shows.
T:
{"hour": 1, "minute": 55}
